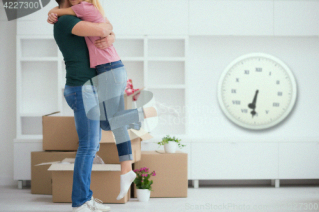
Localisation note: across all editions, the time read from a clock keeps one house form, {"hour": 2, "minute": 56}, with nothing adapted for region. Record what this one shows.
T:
{"hour": 6, "minute": 31}
